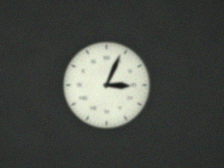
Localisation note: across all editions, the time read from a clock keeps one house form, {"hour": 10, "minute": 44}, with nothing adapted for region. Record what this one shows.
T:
{"hour": 3, "minute": 4}
